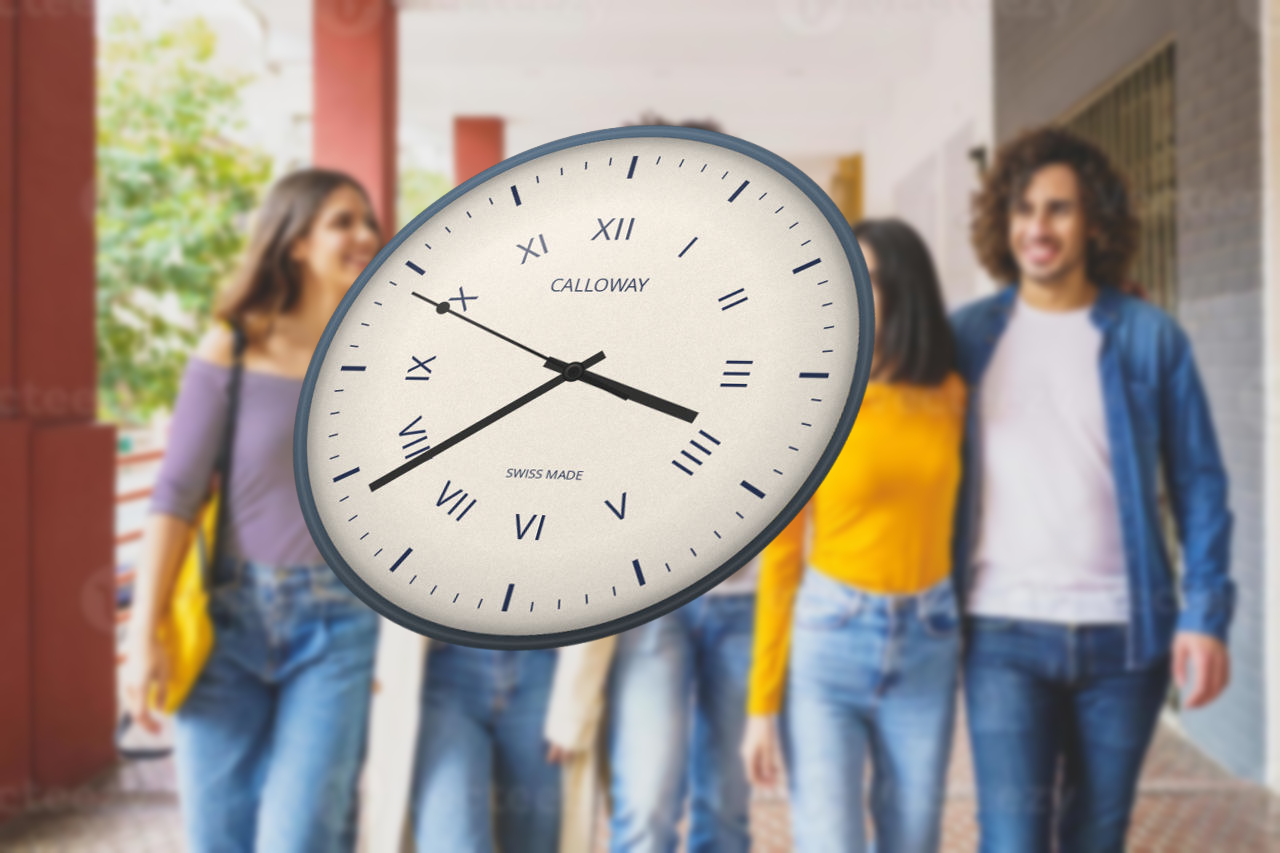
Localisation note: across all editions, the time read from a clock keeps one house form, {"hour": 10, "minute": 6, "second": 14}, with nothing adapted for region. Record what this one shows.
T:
{"hour": 3, "minute": 38, "second": 49}
